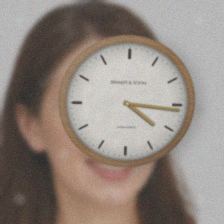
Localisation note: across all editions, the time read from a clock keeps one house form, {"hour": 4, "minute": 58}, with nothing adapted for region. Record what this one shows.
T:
{"hour": 4, "minute": 16}
